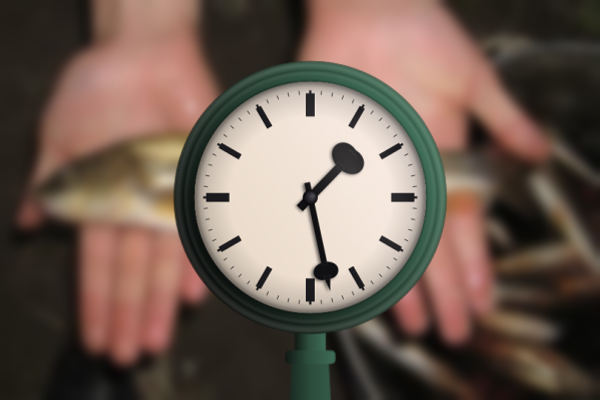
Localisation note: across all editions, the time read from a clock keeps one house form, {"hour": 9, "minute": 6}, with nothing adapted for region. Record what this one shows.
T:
{"hour": 1, "minute": 28}
